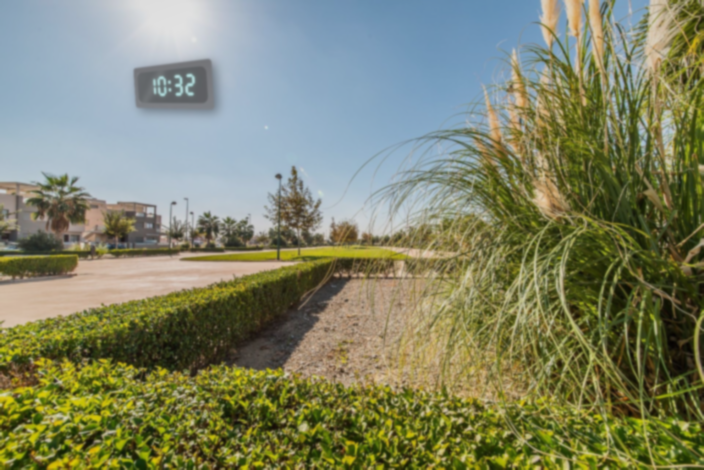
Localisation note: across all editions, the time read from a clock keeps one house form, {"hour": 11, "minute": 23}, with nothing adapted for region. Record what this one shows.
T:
{"hour": 10, "minute": 32}
